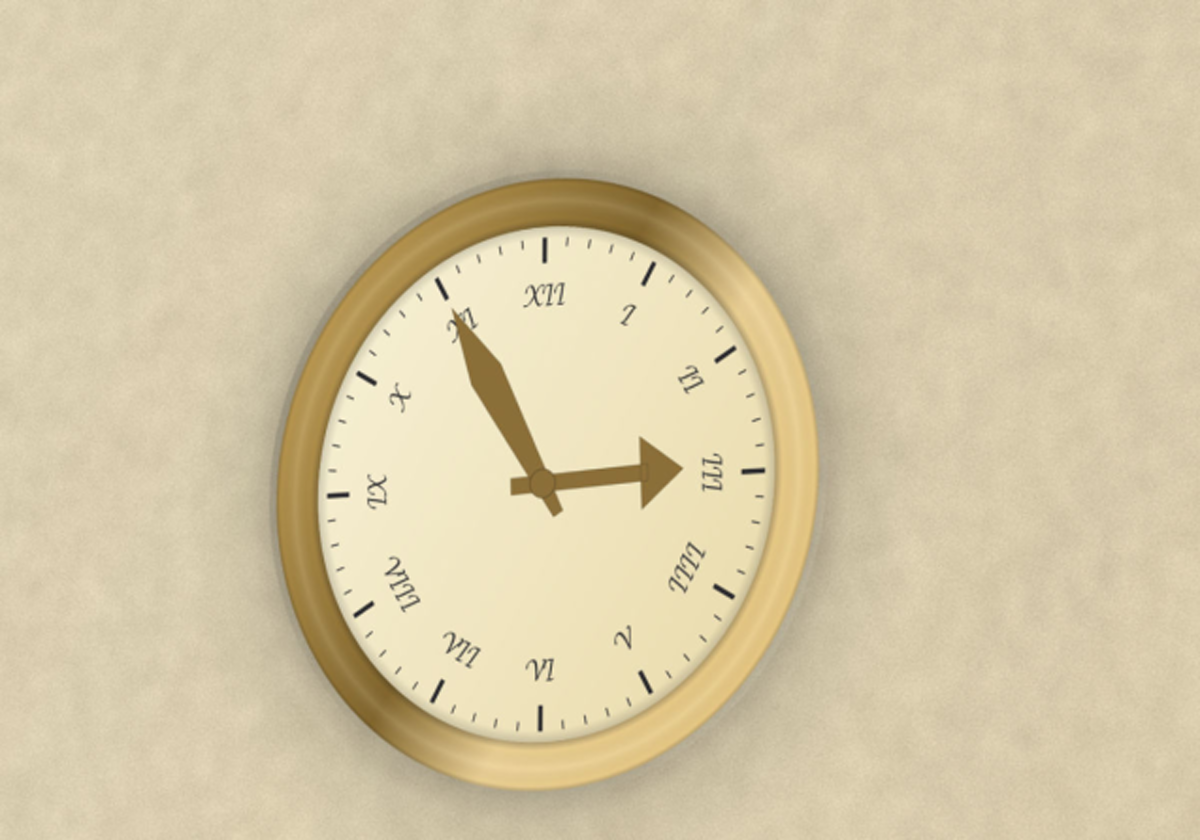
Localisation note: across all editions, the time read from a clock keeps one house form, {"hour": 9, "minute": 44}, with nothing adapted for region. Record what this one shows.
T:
{"hour": 2, "minute": 55}
